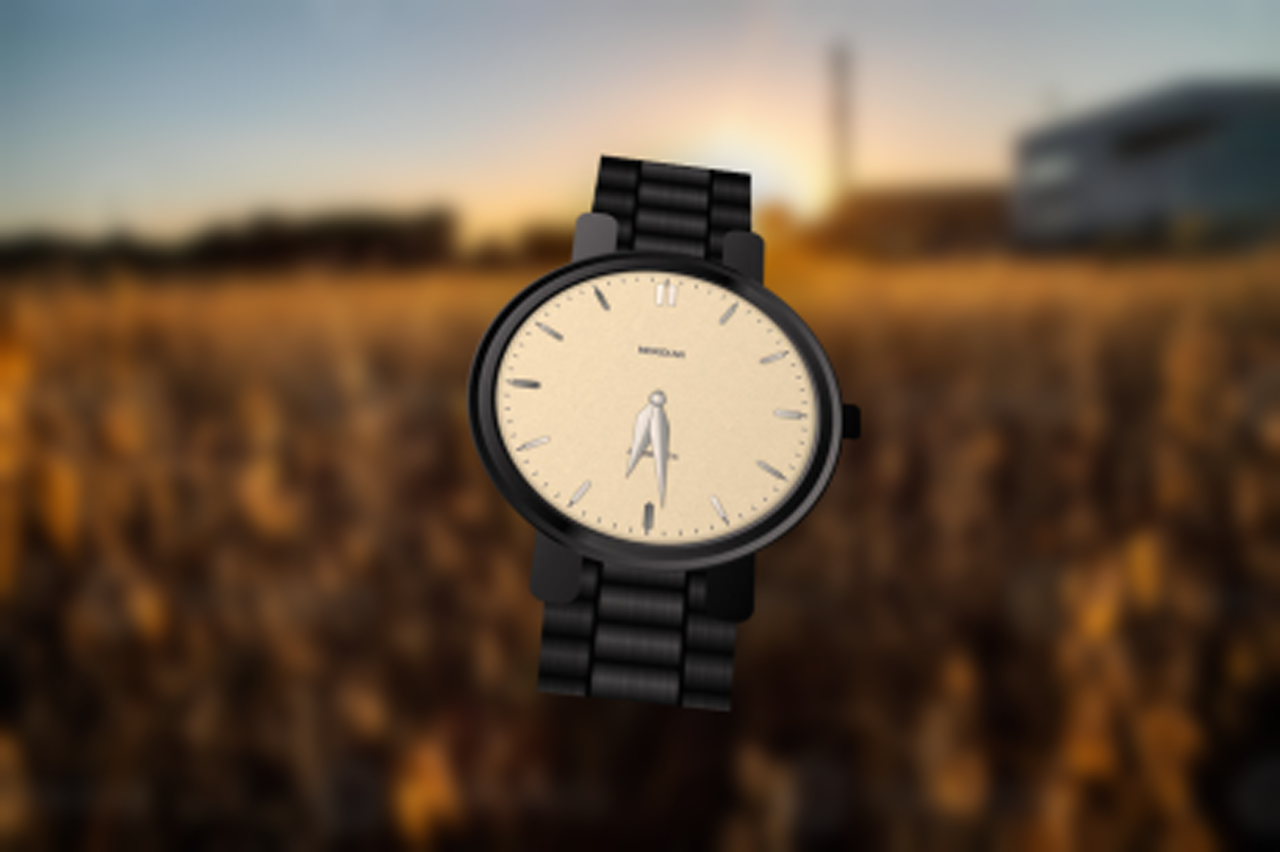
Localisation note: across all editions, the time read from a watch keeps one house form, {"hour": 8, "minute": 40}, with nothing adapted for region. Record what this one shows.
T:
{"hour": 6, "minute": 29}
